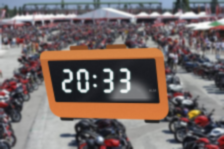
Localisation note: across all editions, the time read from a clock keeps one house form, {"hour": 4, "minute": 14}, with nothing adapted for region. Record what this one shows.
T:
{"hour": 20, "minute": 33}
